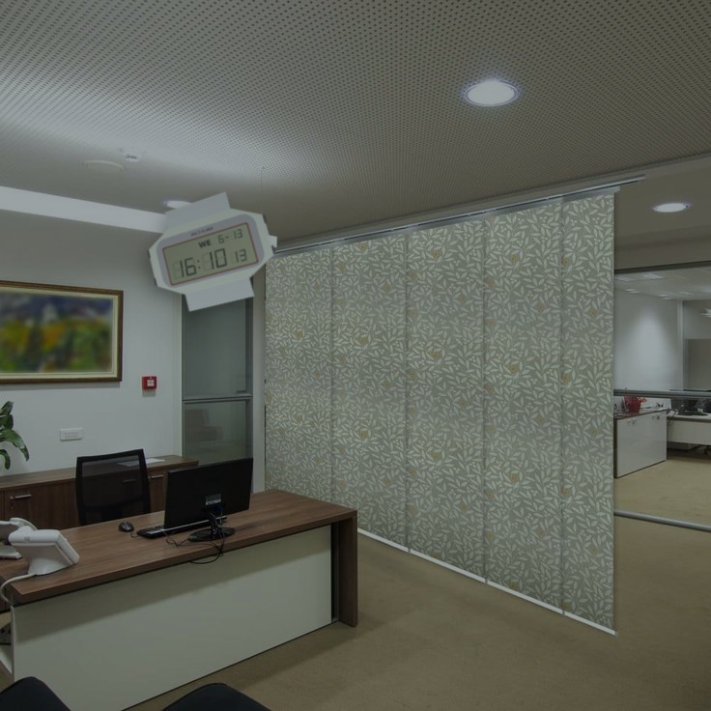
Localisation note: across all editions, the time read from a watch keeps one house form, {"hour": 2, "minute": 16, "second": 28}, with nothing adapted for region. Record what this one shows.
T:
{"hour": 16, "minute": 10, "second": 13}
